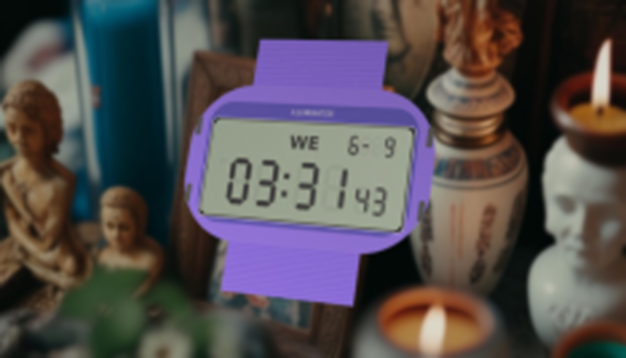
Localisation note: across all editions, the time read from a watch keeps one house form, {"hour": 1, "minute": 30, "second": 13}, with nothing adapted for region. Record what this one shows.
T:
{"hour": 3, "minute": 31, "second": 43}
